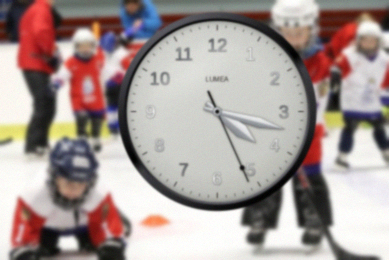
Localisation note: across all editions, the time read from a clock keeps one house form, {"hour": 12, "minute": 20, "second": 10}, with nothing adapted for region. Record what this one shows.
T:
{"hour": 4, "minute": 17, "second": 26}
